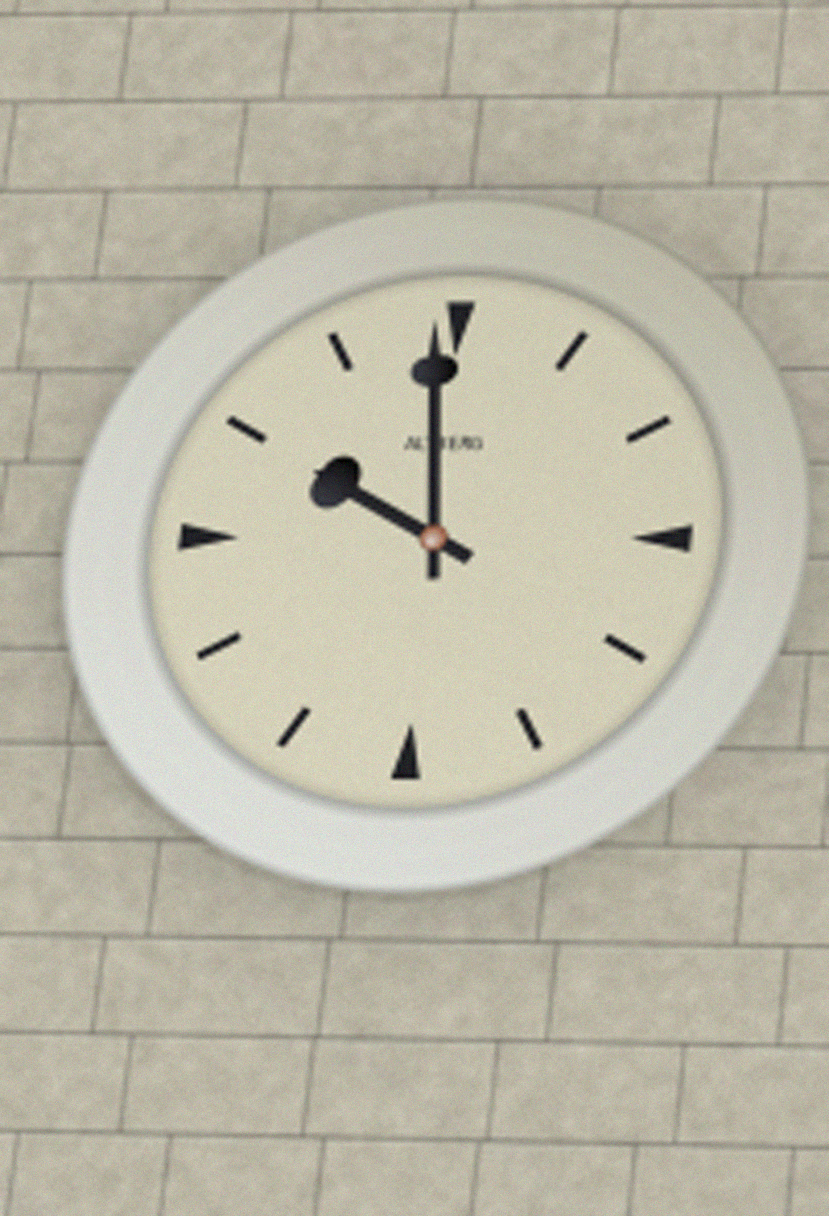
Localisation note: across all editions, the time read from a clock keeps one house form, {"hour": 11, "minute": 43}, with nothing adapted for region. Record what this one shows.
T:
{"hour": 9, "minute": 59}
